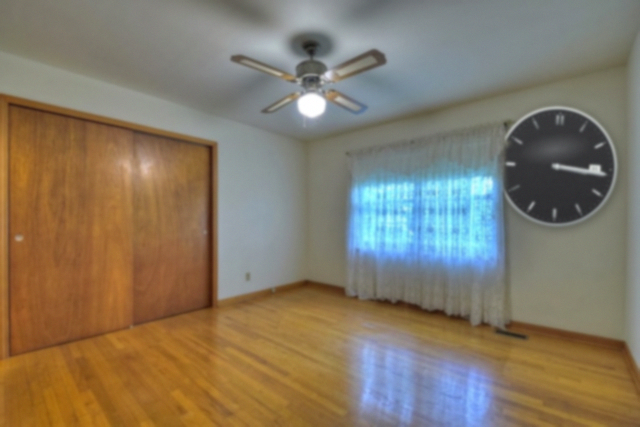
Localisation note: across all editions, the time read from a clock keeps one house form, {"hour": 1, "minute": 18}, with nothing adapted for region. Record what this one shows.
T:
{"hour": 3, "minute": 16}
